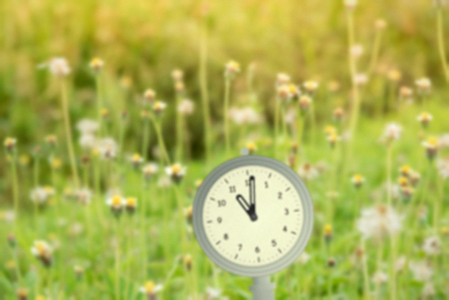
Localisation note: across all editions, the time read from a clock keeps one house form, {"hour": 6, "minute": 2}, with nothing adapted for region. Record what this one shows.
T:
{"hour": 11, "minute": 1}
